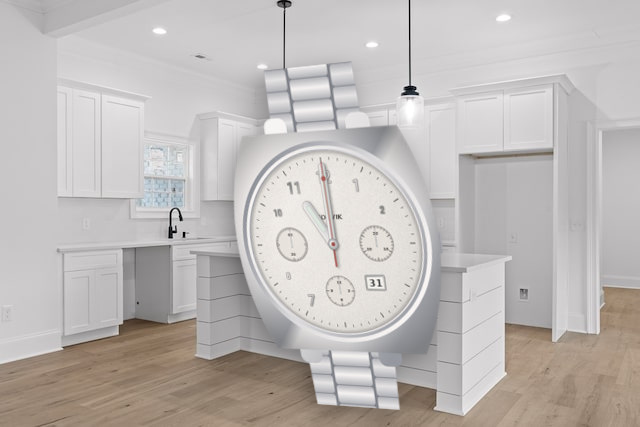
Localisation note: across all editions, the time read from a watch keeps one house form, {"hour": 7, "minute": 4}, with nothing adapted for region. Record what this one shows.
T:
{"hour": 11, "minute": 0}
